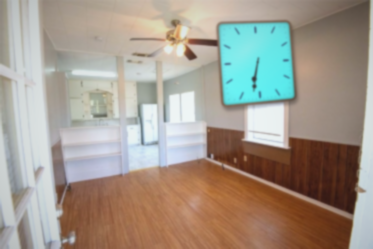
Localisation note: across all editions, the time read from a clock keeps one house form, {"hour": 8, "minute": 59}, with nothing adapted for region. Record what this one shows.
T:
{"hour": 6, "minute": 32}
